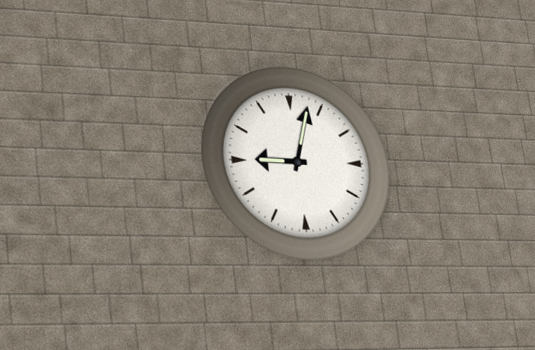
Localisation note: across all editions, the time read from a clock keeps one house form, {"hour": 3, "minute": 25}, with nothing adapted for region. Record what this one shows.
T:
{"hour": 9, "minute": 3}
